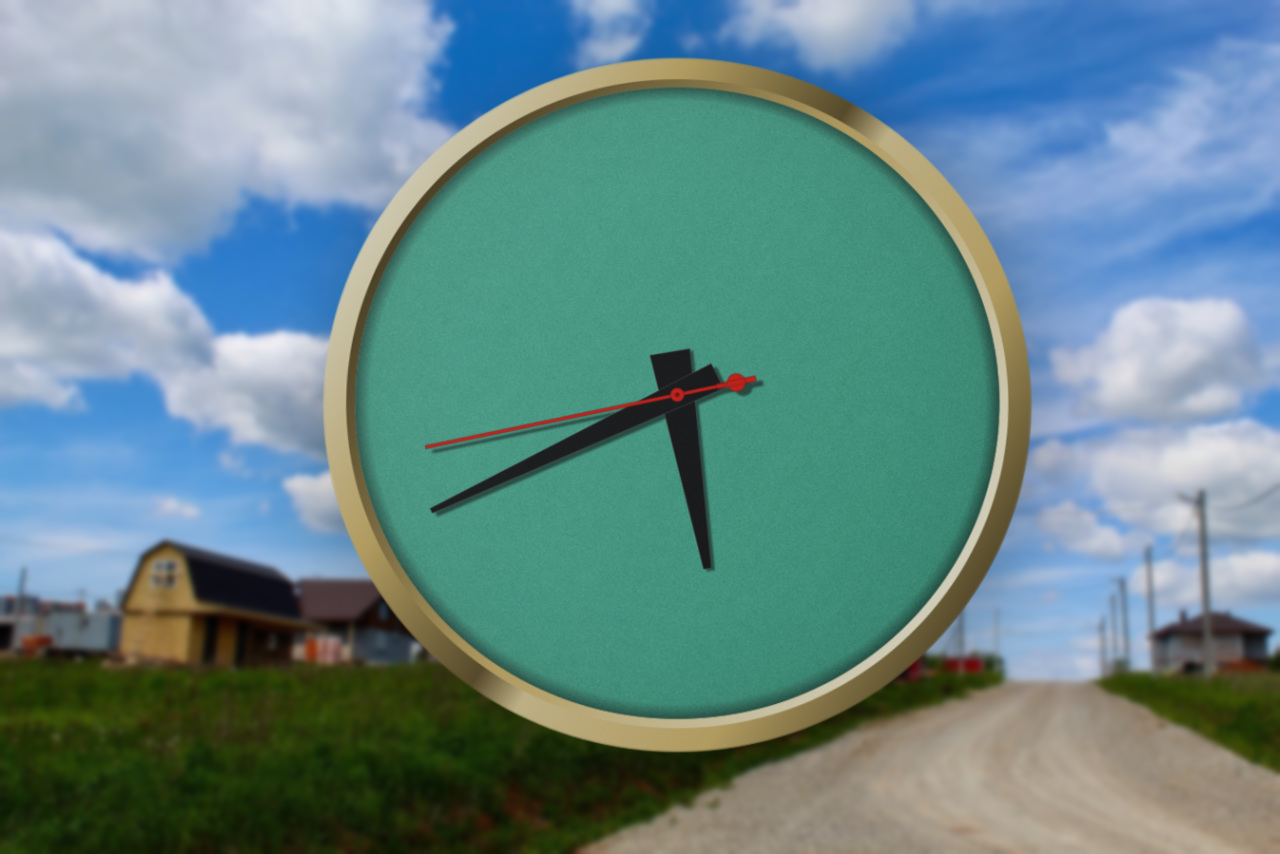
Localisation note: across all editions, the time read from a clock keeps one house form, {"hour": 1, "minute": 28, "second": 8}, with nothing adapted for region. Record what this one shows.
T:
{"hour": 5, "minute": 40, "second": 43}
